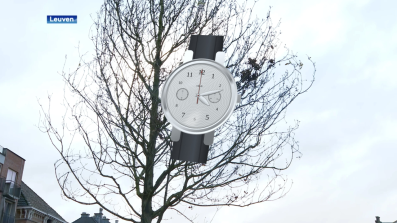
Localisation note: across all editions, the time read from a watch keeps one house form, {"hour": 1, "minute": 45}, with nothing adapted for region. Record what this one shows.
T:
{"hour": 4, "minute": 12}
